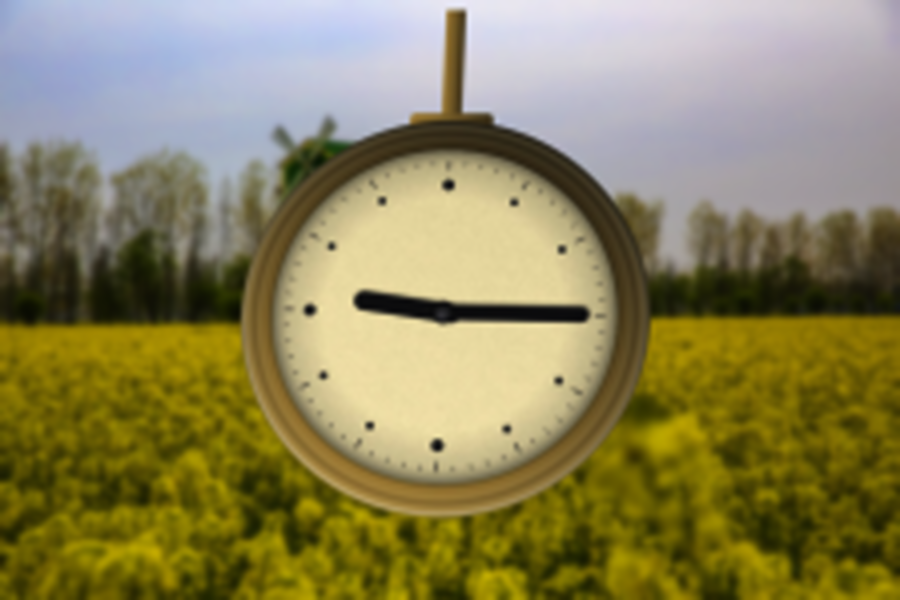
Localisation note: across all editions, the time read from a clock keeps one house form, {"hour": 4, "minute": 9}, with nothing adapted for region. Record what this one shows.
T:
{"hour": 9, "minute": 15}
